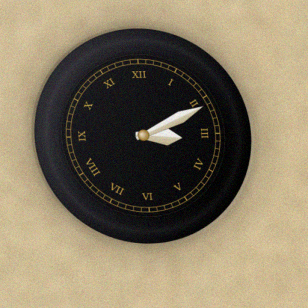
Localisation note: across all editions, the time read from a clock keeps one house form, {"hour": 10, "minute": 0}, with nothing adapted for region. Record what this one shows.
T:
{"hour": 3, "minute": 11}
